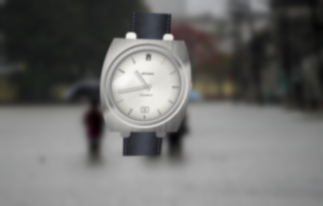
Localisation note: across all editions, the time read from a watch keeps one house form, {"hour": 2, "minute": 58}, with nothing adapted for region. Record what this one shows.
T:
{"hour": 10, "minute": 43}
